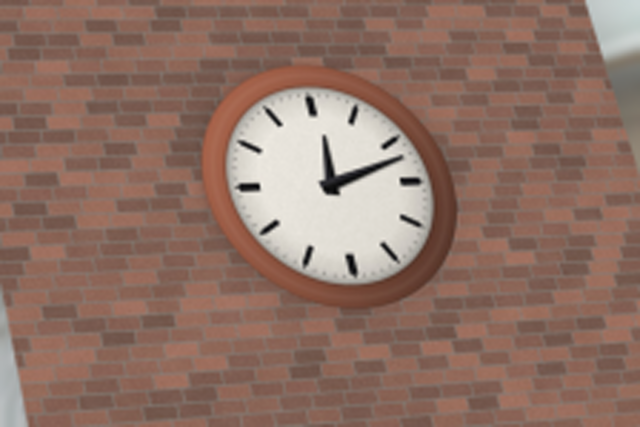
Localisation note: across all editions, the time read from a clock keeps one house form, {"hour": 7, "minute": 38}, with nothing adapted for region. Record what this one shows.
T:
{"hour": 12, "minute": 12}
